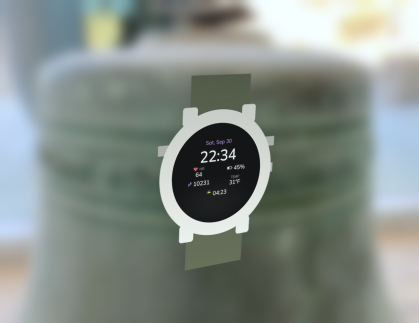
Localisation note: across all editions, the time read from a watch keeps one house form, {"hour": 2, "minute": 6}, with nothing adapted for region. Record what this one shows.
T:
{"hour": 22, "minute": 34}
